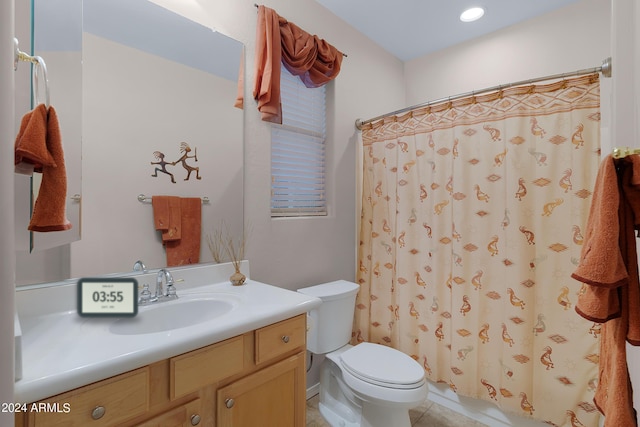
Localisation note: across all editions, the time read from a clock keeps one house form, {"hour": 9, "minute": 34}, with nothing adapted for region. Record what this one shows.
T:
{"hour": 3, "minute": 55}
